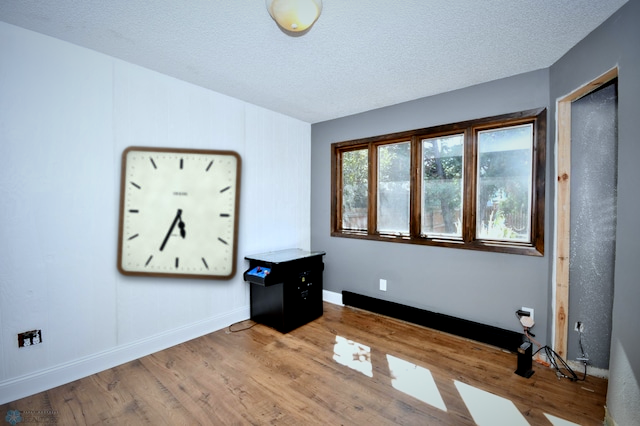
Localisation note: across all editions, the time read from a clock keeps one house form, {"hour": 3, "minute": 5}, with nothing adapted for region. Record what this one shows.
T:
{"hour": 5, "minute": 34}
